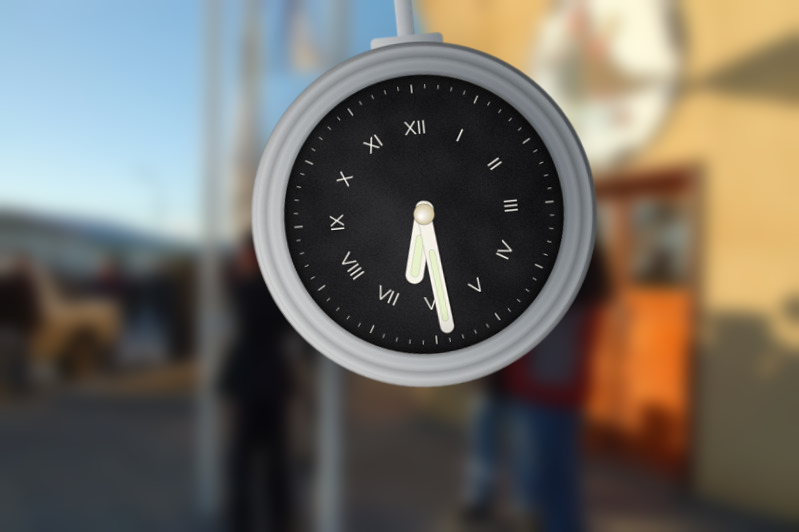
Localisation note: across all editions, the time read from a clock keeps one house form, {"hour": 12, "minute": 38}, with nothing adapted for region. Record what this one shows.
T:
{"hour": 6, "minute": 29}
